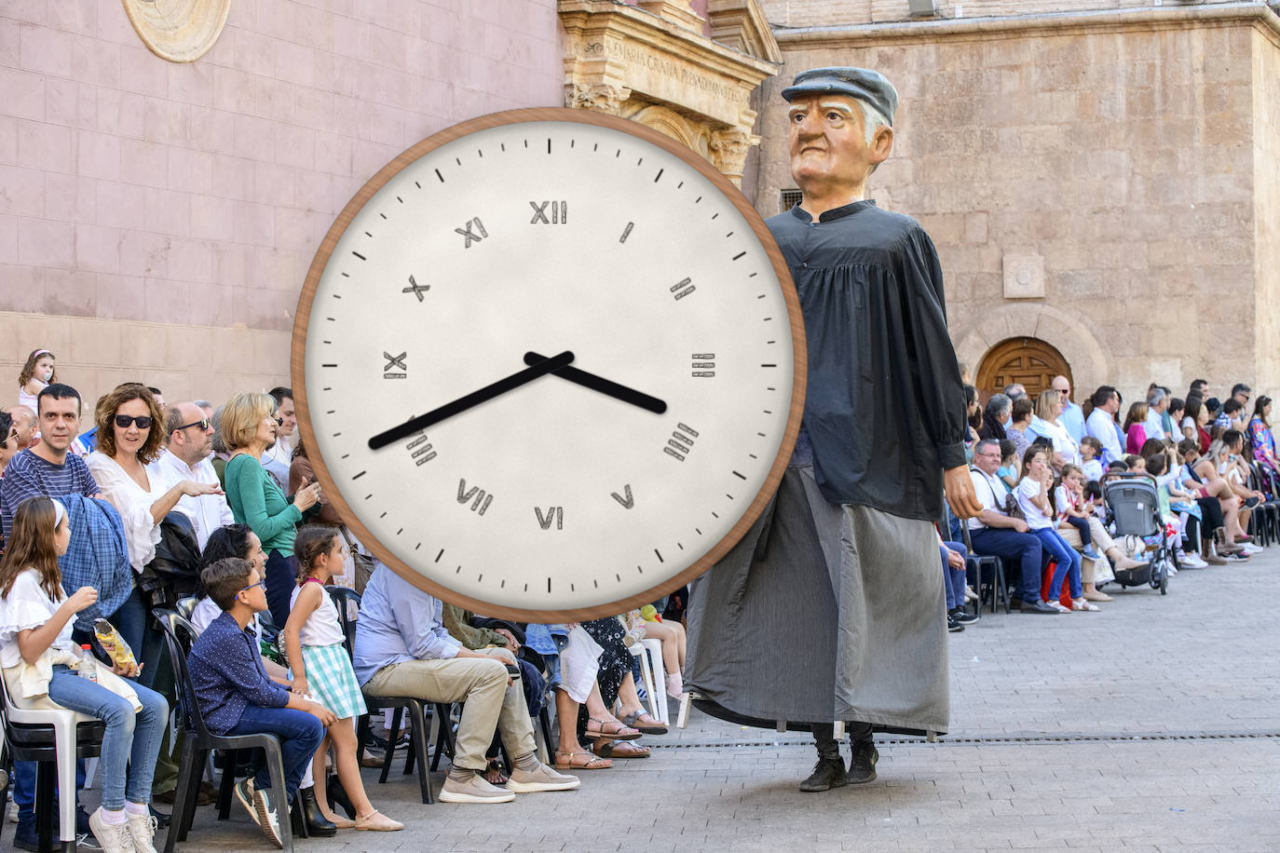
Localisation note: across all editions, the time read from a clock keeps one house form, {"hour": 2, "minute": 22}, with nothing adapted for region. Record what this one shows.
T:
{"hour": 3, "minute": 41}
